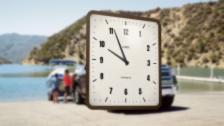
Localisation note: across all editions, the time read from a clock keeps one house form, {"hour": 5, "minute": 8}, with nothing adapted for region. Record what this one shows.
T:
{"hour": 9, "minute": 56}
